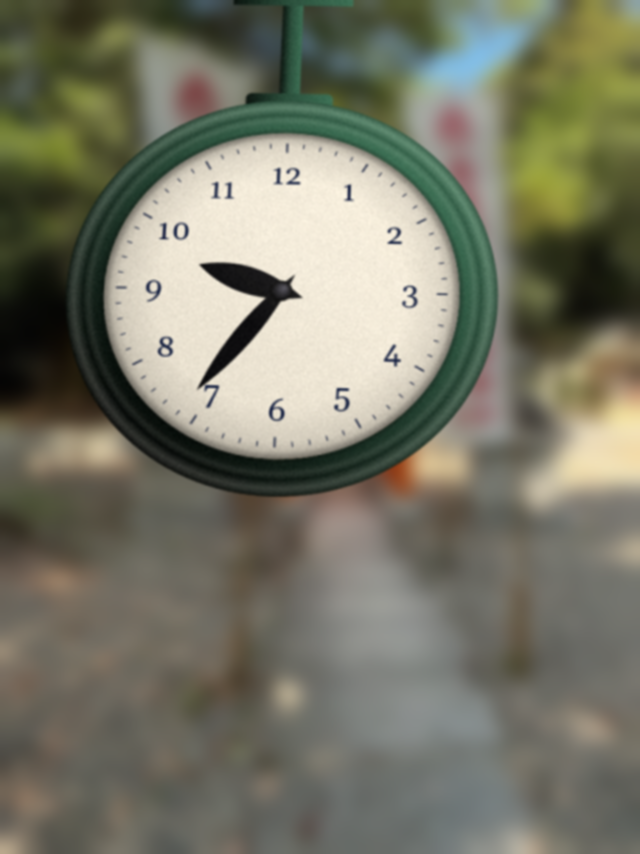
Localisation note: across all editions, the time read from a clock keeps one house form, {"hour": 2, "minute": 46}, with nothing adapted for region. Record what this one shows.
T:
{"hour": 9, "minute": 36}
